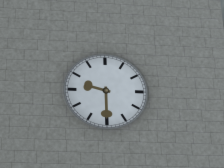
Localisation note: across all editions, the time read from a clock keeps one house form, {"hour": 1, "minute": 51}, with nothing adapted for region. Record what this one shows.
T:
{"hour": 9, "minute": 30}
